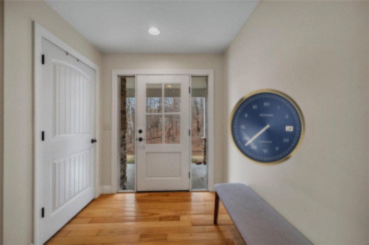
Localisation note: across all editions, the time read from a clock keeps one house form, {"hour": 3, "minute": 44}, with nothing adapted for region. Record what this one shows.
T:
{"hour": 7, "minute": 38}
